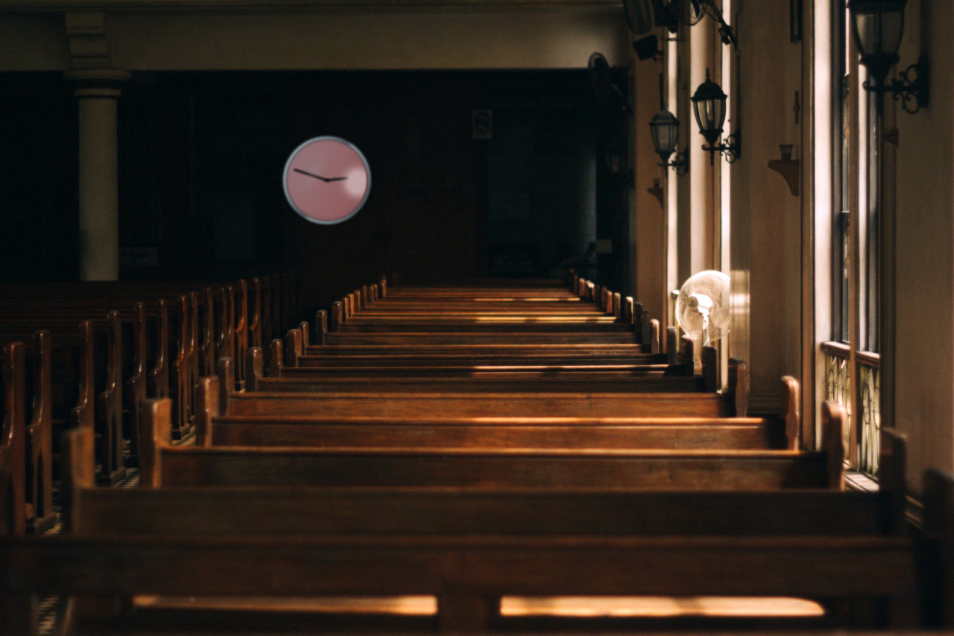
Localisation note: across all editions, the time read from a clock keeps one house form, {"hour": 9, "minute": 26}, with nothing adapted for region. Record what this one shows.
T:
{"hour": 2, "minute": 48}
